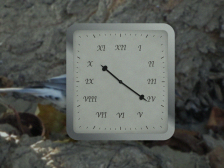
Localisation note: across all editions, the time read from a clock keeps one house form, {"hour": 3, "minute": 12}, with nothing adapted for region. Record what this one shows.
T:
{"hour": 10, "minute": 21}
